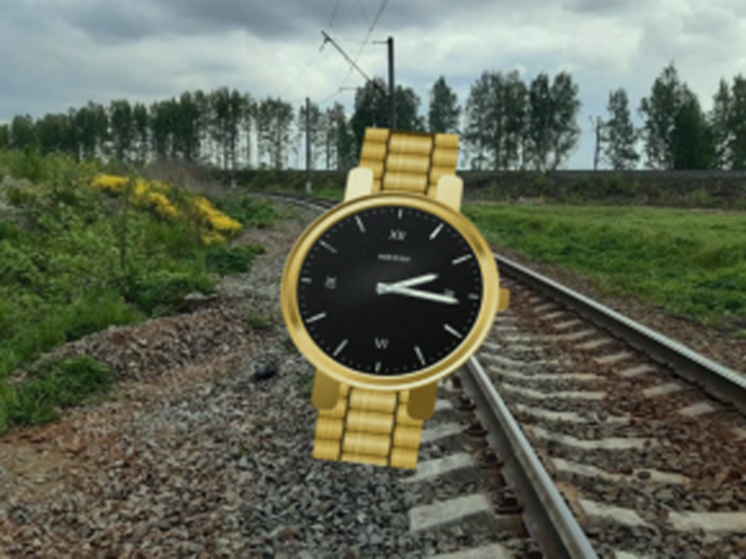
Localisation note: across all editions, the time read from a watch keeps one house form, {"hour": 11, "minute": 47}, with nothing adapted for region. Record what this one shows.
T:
{"hour": 2, "minute": 16}
